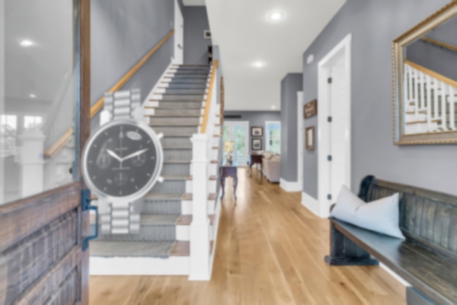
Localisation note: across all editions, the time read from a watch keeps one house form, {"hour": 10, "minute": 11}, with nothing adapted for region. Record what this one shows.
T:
{"hour": 10, "minute": 12}
